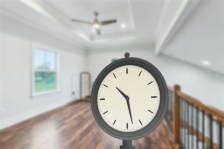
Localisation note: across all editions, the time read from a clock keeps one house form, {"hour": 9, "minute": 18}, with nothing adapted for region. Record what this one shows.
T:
{"hour": 10, "minute": 28}
